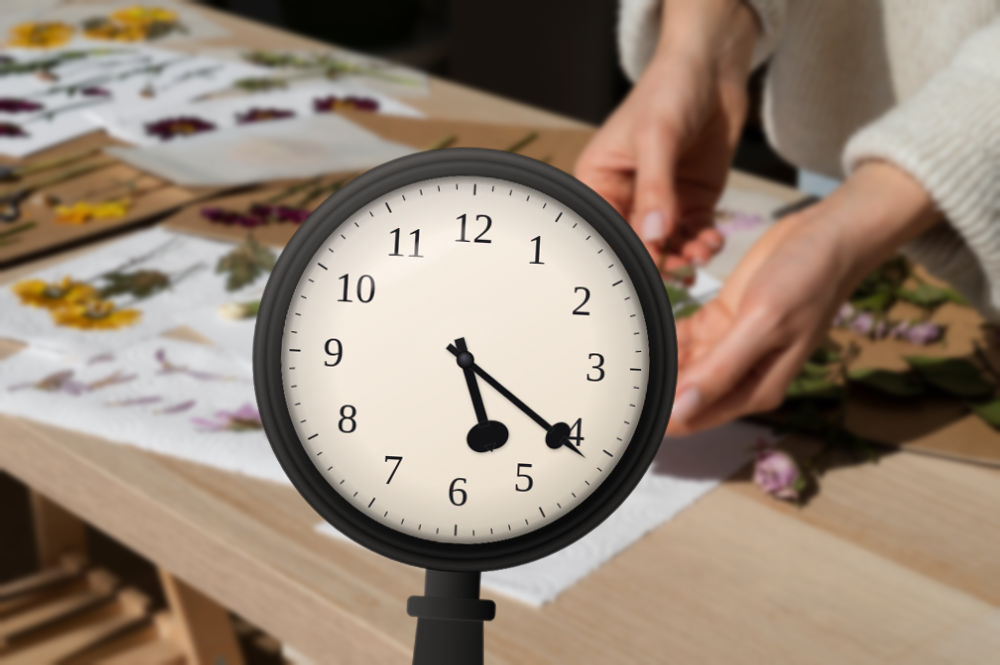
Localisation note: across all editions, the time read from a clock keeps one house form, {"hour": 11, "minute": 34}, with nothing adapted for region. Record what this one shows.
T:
{"hour": 5, "minute": 21}
